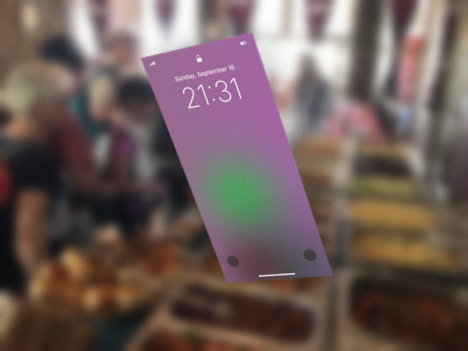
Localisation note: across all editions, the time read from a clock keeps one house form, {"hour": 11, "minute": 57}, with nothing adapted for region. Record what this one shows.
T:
{"hour": 21, "minute": 31}
